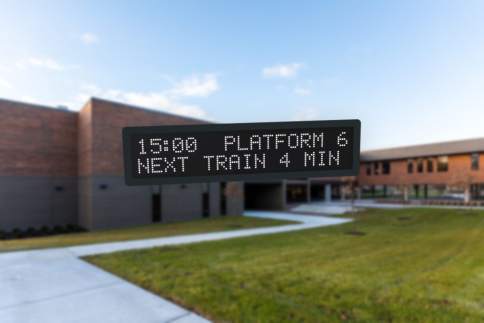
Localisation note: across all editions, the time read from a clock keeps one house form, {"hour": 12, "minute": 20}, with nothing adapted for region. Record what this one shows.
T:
{"hour": 15, "minute": 0}
